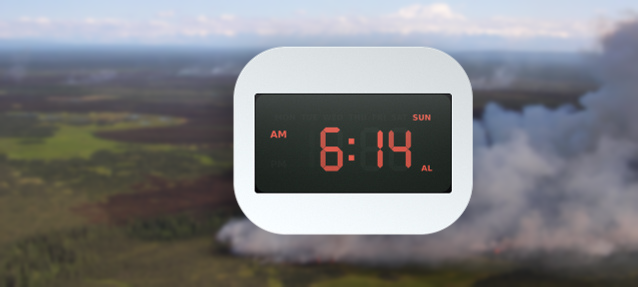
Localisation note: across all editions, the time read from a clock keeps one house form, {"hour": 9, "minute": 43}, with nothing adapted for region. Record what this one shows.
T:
{"hour": 6, "minute": 14}
